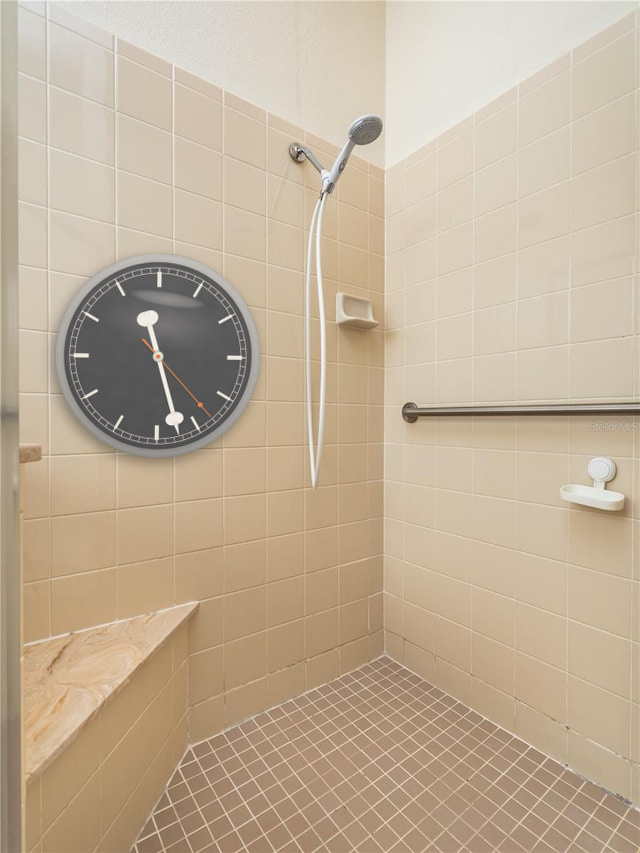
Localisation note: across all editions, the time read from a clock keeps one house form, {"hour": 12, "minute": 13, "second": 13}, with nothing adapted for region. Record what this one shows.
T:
{"hour": 11, "minute": 27, "second": 23}
